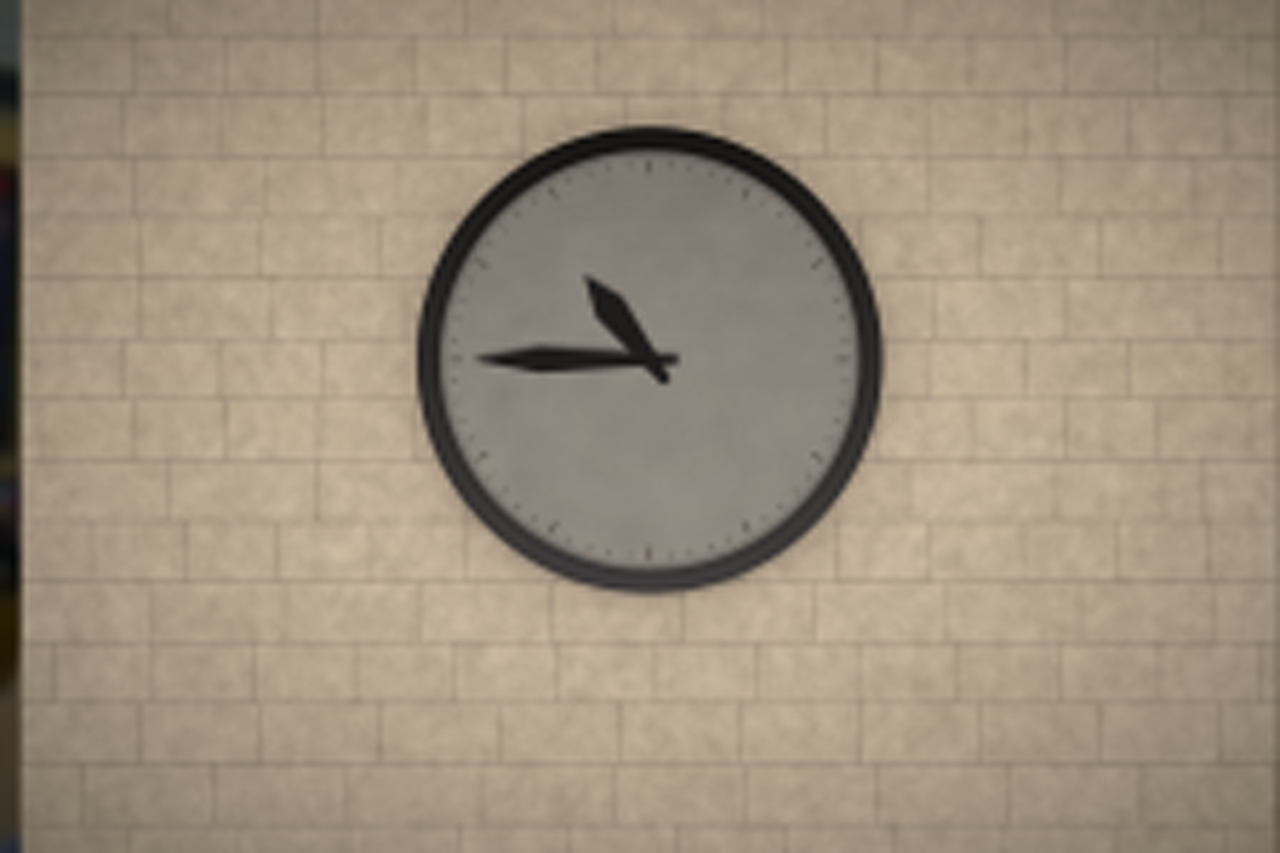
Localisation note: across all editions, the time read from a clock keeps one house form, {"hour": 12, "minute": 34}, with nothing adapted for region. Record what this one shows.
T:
{"hour": 10, "minute": 45}
